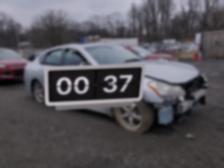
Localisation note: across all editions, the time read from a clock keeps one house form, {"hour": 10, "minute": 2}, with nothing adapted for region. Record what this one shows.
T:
{"hour": 0, "minute": 37}
